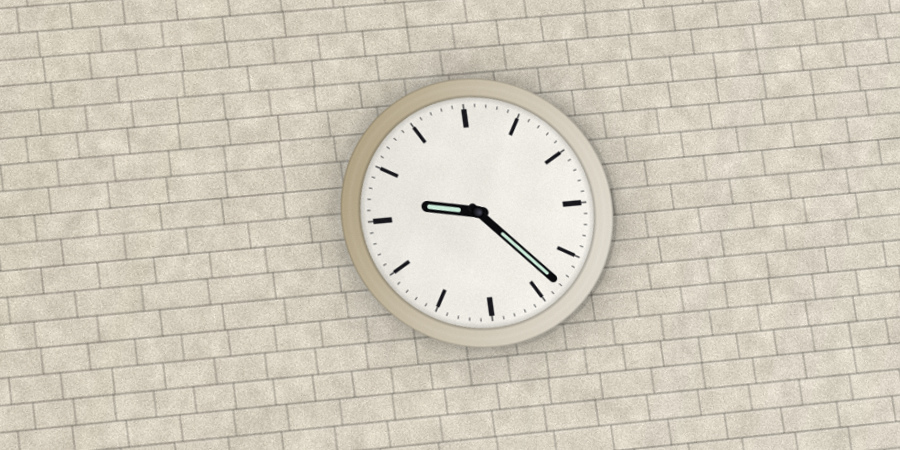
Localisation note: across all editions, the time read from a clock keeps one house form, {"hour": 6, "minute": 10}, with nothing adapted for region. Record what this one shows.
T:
{"hour": 9, "minute": 23}
